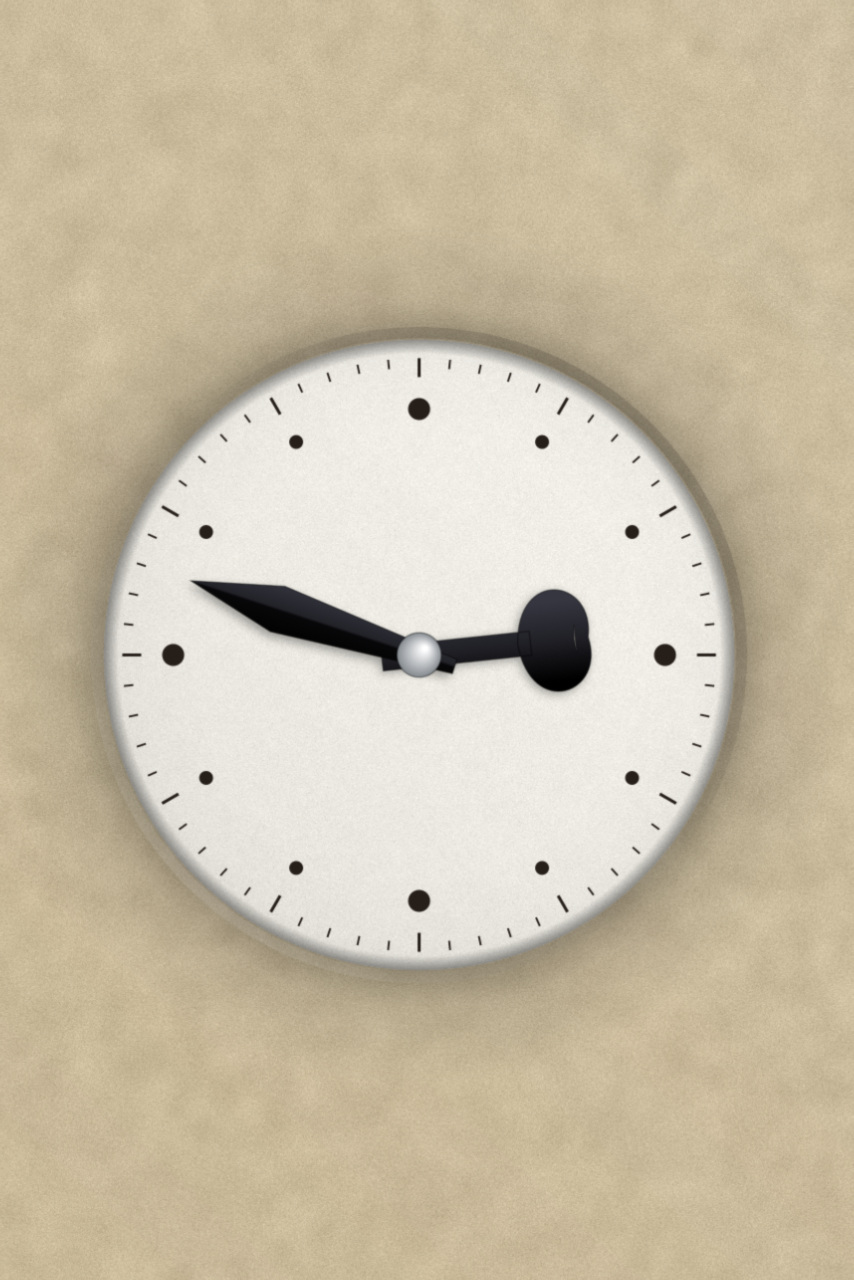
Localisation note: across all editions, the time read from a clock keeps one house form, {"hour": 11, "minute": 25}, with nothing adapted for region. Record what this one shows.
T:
{"hour": 2, "minute": 48}
